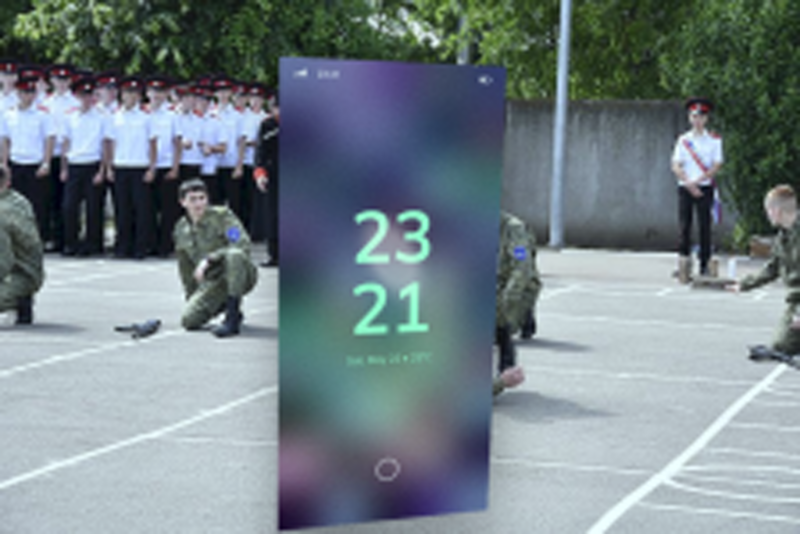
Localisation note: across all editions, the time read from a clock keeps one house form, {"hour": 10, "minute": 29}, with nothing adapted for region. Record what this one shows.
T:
{"hour": 23, "minute": 21}
